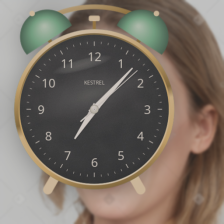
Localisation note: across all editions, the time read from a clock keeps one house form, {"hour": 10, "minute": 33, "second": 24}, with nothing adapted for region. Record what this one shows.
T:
{"hour": 7, "minute": 7, "second": 8}
